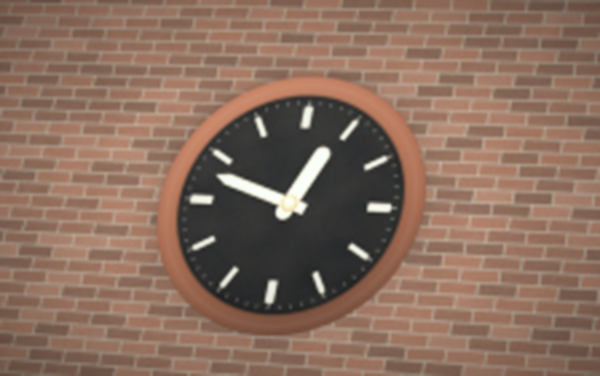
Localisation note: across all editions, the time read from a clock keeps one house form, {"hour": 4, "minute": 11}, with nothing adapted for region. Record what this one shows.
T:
{"hour": 12, "minute": 48}
